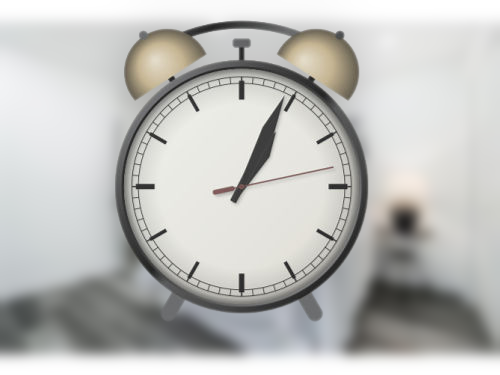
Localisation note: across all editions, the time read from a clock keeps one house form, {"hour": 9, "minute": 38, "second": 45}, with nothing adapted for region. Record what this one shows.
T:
{"hour": 1, "minute": 4, "second": 13}
